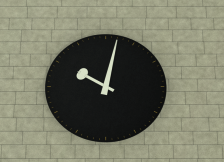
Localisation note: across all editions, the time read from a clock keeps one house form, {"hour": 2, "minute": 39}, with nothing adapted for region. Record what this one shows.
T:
{"hour": 10, "minute": 2}
